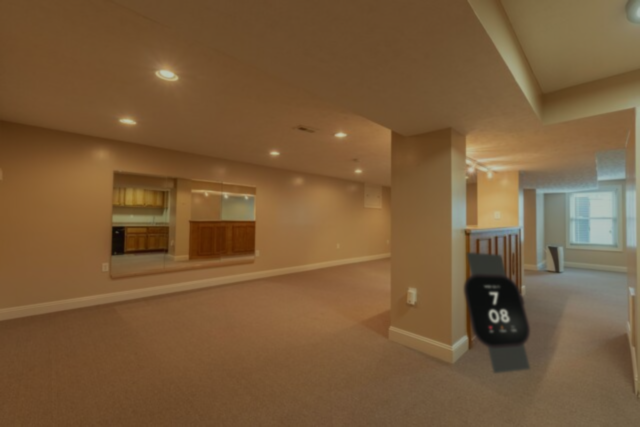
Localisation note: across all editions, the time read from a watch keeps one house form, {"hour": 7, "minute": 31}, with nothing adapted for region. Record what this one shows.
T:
{"hour": 7, "minute": 8}
